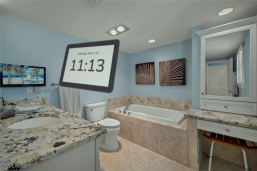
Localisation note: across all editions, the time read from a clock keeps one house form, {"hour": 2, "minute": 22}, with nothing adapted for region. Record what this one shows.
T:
{"hour": 11, "minute": 13}
